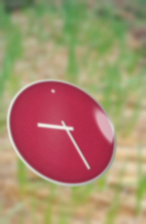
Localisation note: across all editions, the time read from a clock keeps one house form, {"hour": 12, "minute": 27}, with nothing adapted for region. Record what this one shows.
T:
{"hour": 9, "minute": 28}
